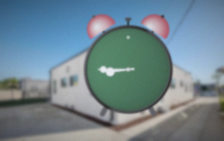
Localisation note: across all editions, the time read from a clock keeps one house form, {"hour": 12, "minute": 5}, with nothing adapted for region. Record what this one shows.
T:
{"hour": 8, "minute": 45}
